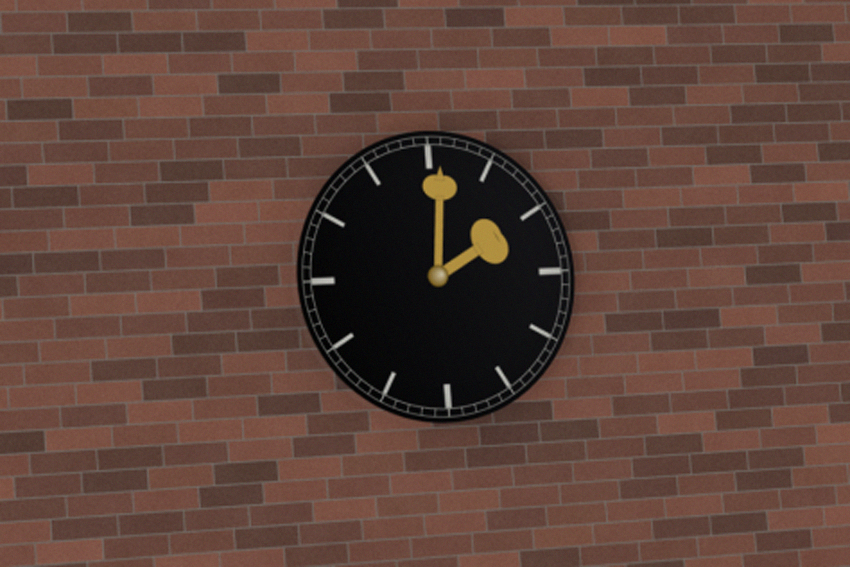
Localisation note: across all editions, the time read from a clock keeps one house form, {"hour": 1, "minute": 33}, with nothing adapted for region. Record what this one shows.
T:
{"hour": 2, "minute": 1}
